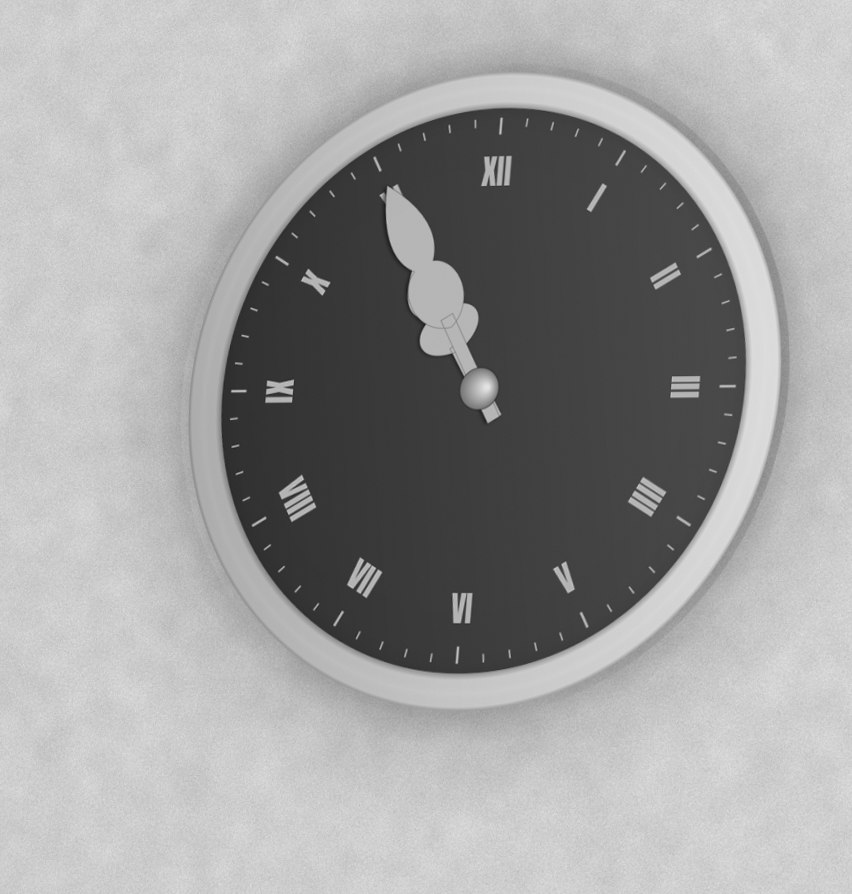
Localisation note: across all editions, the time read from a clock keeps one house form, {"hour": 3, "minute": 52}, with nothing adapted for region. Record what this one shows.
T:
{"hour": 10, "minute": 55}
